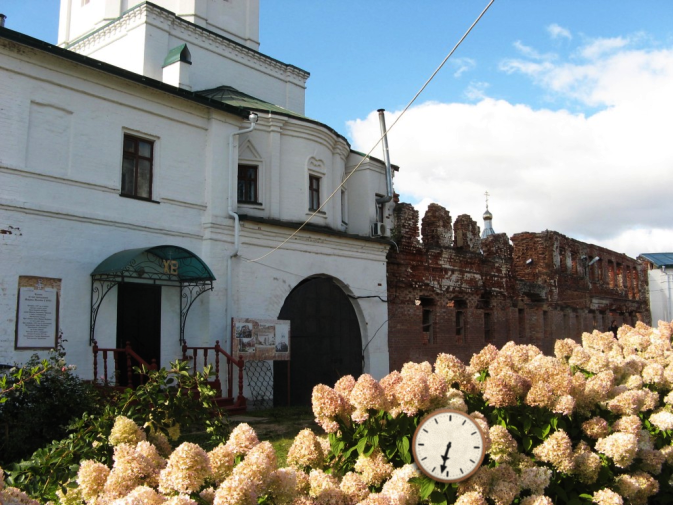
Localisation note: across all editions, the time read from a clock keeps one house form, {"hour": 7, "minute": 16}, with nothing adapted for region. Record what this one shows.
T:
{"hour": 6, "minute": 32}
